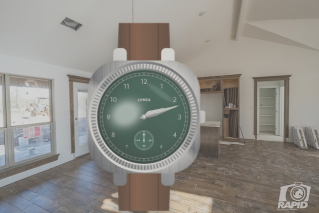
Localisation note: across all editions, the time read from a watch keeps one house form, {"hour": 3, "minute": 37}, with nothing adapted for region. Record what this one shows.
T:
{"hour": 2, "minute": 12}
